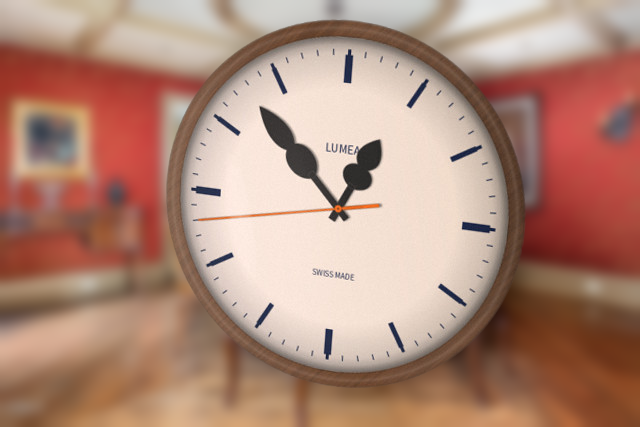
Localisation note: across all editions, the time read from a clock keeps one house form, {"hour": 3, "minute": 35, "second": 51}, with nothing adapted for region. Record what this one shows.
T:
{"hour": 12, "minute": 52, "second": 43}
